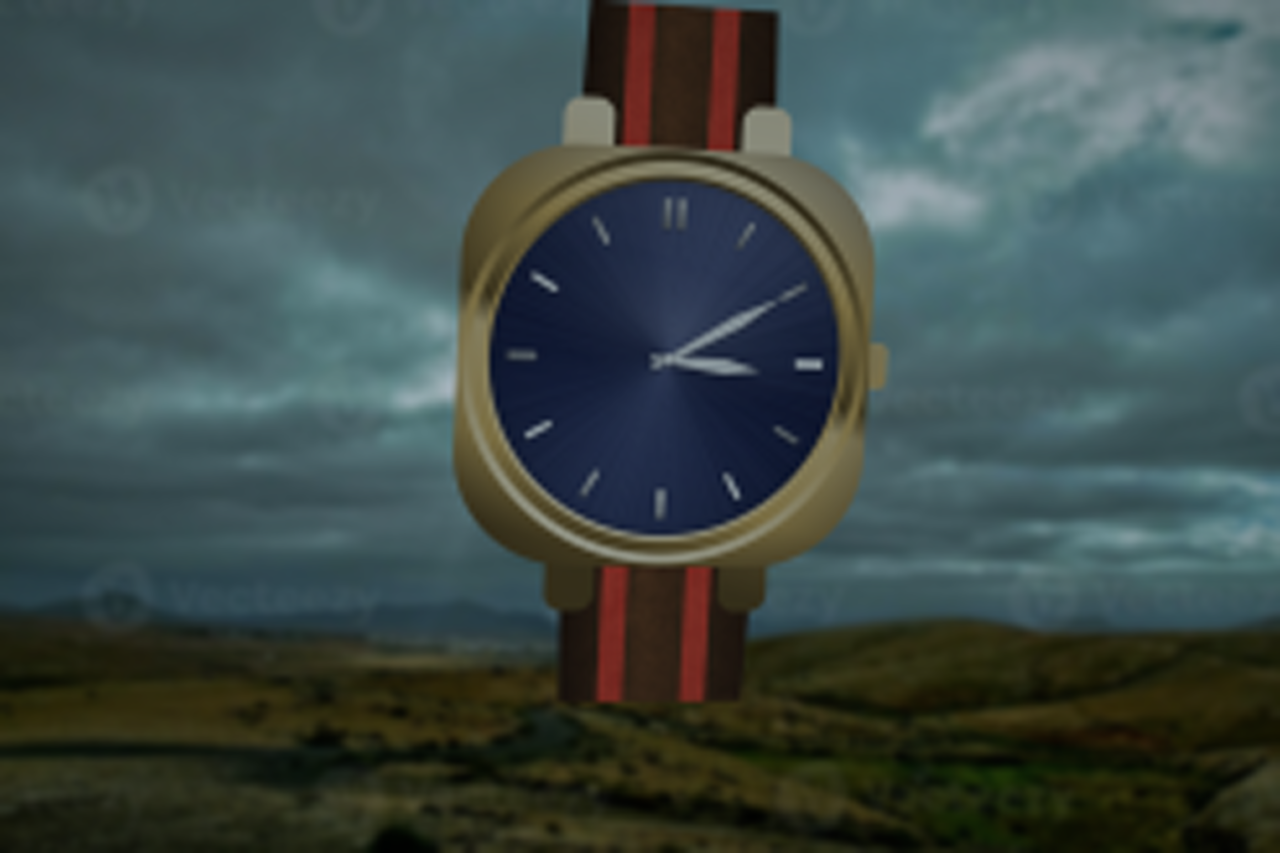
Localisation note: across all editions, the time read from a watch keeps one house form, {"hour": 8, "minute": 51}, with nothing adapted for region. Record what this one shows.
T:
{"hour": 3, "minute": 10}
